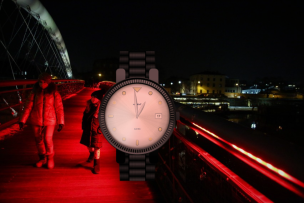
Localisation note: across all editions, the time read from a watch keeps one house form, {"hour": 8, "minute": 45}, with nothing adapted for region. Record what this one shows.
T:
{"hour": 12, "minute": 59}
